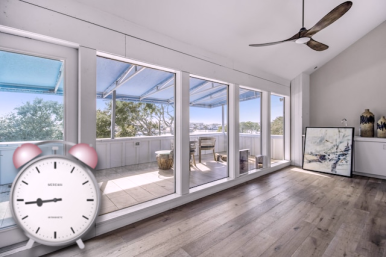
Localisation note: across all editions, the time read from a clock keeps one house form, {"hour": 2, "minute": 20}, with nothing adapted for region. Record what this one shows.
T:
{"hour": 8, "minute": 44}
